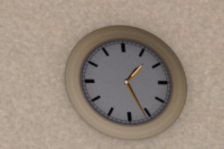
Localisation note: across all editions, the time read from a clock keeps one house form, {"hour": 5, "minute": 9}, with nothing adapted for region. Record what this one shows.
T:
{"hour": 1, "minute": 26}
